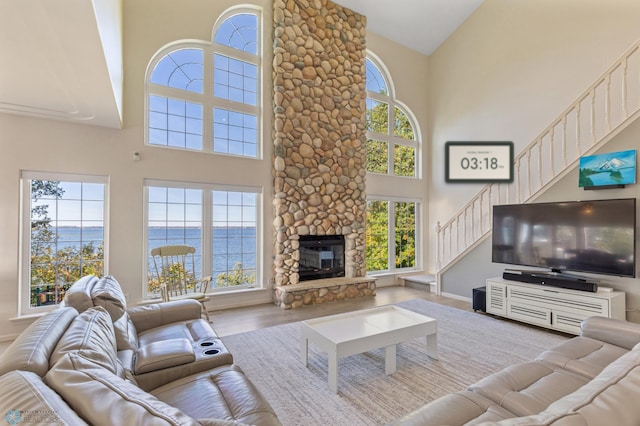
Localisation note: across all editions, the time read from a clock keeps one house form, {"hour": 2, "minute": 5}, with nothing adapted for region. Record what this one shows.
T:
{"hour": 3, "minute": 18}
